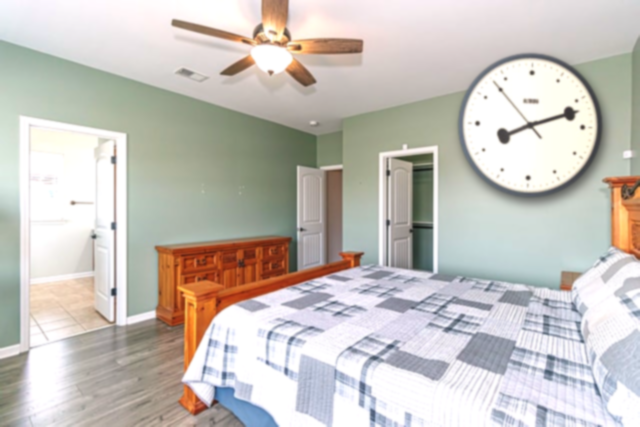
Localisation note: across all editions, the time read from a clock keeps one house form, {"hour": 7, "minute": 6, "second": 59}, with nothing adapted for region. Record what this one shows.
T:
{"hour": 8, "minute": 11, "second": 53}
